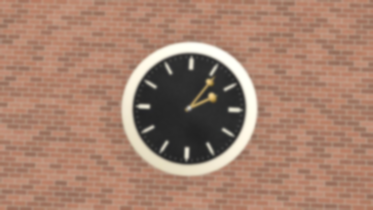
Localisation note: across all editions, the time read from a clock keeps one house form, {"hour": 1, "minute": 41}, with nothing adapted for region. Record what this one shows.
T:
{"hour": 2, "minute": 6}
